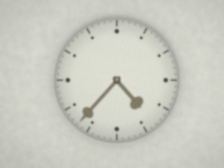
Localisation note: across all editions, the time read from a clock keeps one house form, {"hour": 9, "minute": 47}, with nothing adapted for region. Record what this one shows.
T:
{"hour": 4, "minute": 37}
